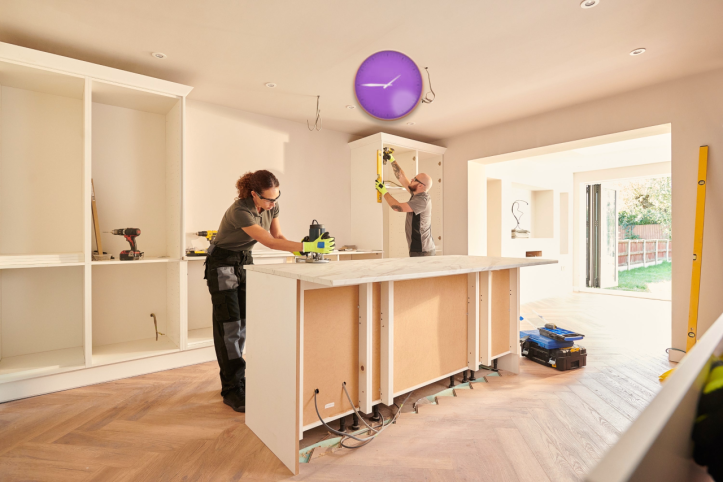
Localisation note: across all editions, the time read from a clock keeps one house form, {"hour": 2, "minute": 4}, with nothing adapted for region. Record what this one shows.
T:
{"hour": 1, "minute": 45}
